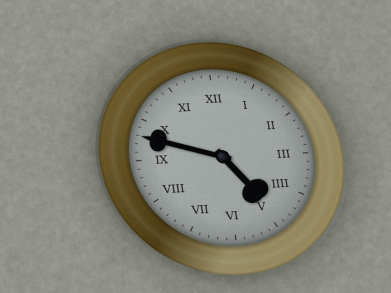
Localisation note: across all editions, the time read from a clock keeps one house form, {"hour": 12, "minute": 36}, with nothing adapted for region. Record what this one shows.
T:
{"hour": 4, "minute": 48}
